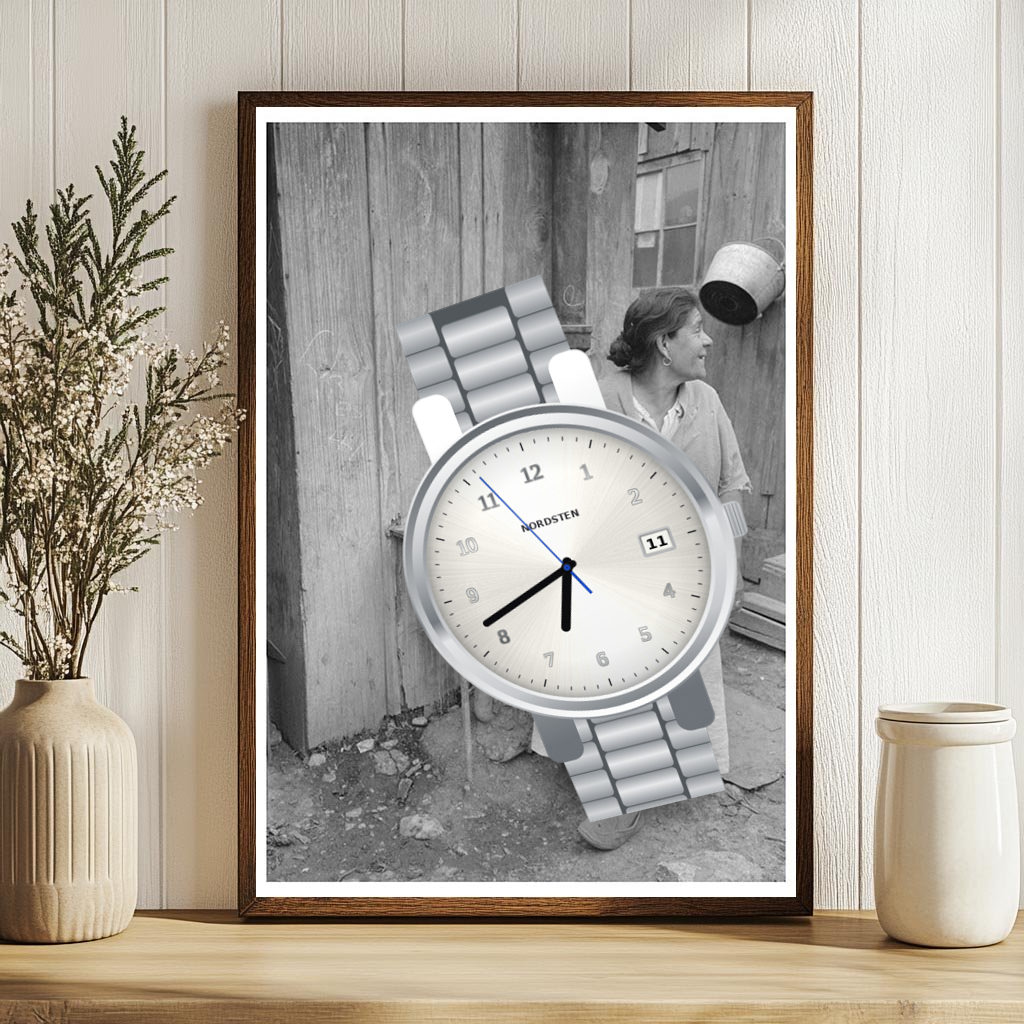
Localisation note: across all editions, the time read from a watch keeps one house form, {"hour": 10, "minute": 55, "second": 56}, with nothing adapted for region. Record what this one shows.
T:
{"hour": 6, "minute": 41, "second": 56}
